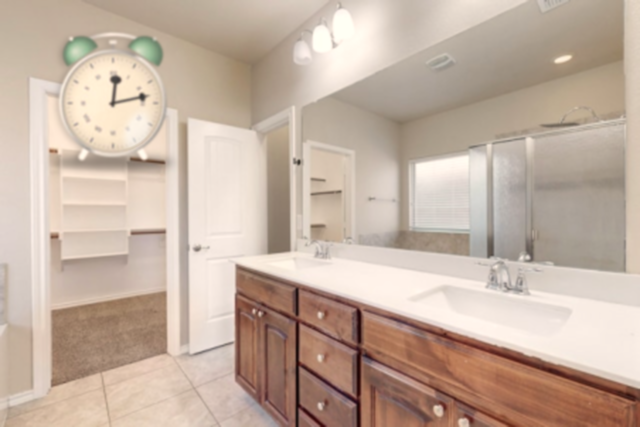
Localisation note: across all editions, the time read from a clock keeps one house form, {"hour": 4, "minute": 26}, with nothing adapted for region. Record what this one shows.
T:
{"hour": 12, "minute": 13}
